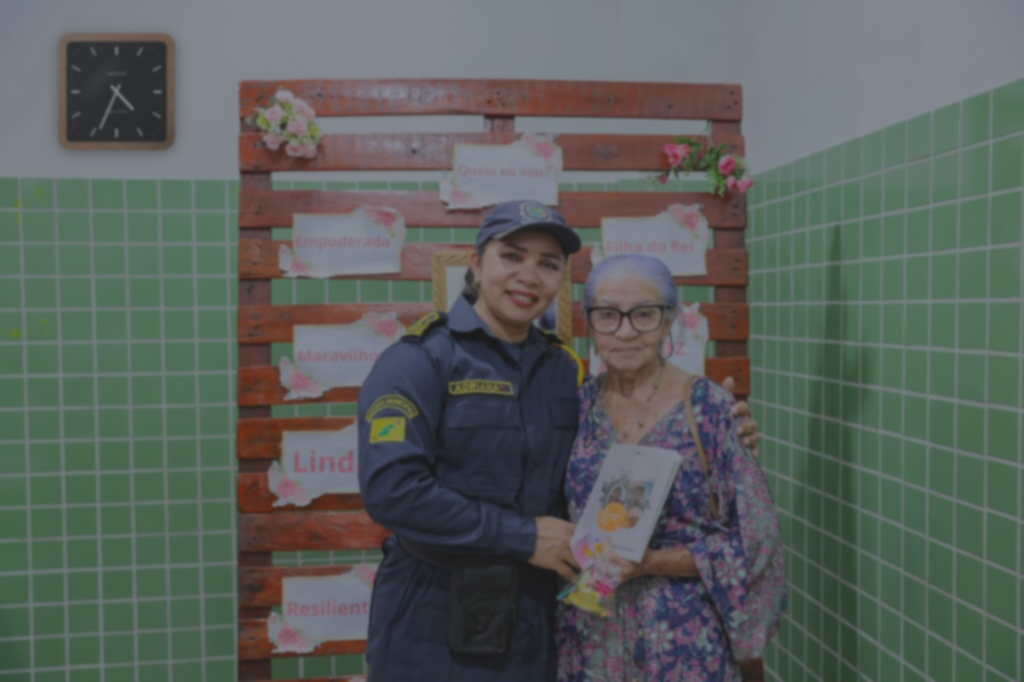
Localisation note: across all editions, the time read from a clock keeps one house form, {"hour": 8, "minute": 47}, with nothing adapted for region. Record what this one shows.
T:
{"hour": 4, "minute": 34}
